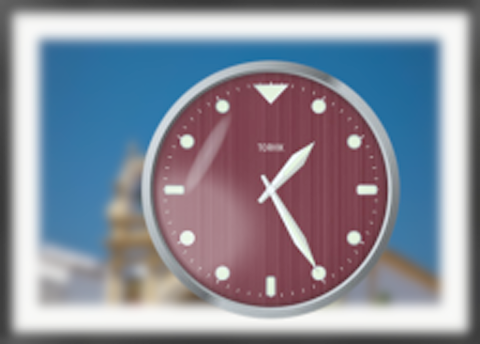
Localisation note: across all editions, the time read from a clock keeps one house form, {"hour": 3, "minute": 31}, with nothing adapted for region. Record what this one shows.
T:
{"hour": 1, "minute": 25}
